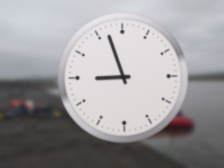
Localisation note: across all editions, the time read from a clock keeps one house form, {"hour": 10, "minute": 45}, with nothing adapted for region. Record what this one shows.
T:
{"hour": 8, "minute": 57}
